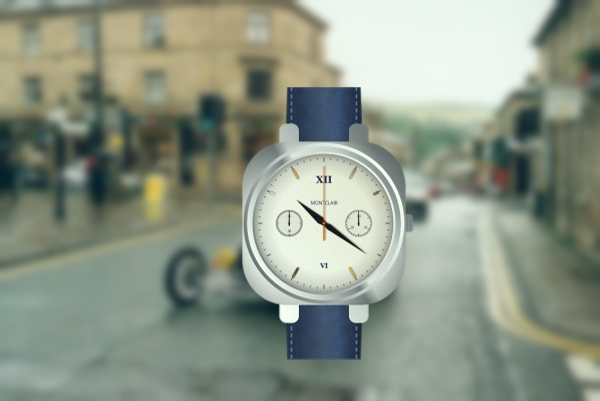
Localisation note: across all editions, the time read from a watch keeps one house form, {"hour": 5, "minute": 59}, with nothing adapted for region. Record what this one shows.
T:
{"hour": 10, "minute": 21}
